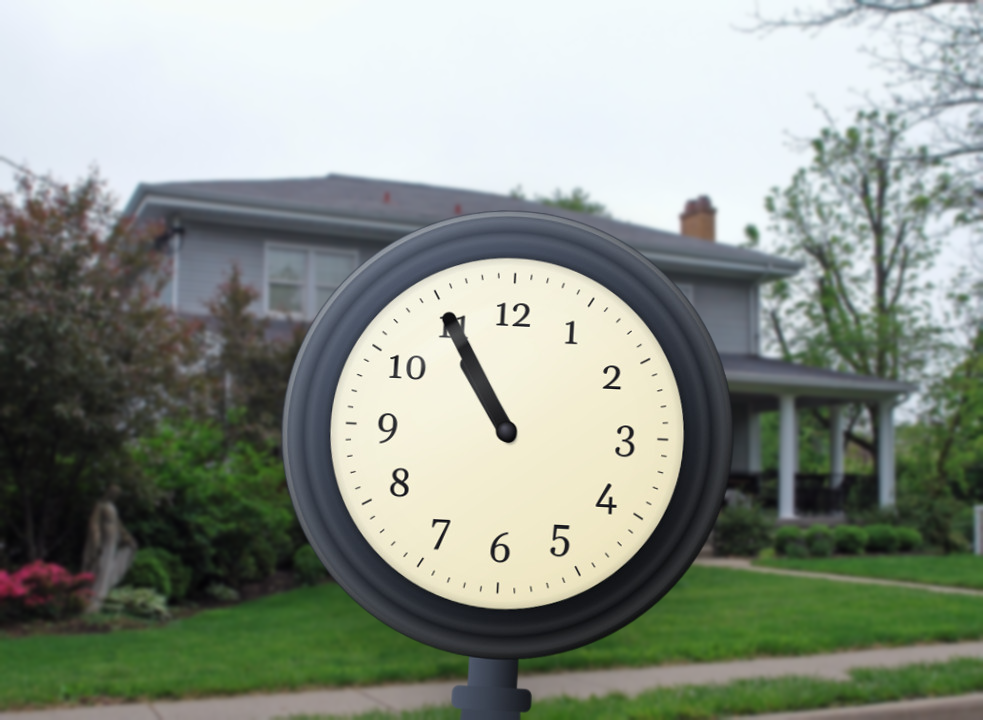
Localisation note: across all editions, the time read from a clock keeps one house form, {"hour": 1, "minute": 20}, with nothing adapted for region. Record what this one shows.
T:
{"hour": 10, "minute": 55}
